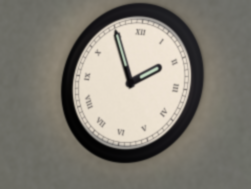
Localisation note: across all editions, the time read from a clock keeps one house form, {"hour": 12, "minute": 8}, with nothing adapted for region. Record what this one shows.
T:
{"hour": 1, "minute": 55}
